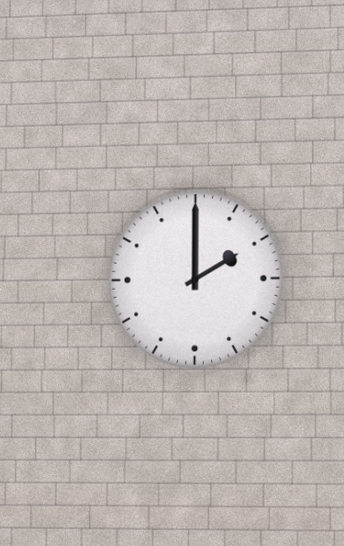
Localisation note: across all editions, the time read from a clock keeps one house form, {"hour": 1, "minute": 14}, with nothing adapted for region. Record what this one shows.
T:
{"hour": 2, "minute": 0}
